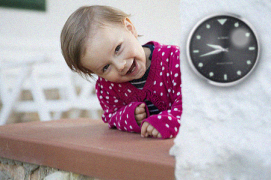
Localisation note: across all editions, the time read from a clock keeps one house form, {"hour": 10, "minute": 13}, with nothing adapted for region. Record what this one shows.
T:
{"hour": 9, "minute": 43}
